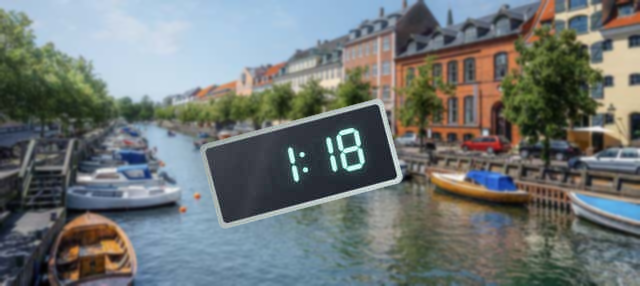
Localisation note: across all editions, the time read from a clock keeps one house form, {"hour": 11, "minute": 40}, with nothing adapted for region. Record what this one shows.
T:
{"hour": 1, "minute": 18}
